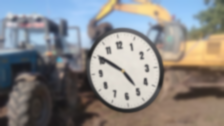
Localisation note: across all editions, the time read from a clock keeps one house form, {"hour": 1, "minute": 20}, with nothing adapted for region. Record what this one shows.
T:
{"hour": 4, "minute": 51}
